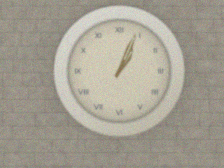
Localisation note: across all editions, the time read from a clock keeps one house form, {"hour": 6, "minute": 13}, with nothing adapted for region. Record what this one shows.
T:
{"hour": 1, "minute": 4}
